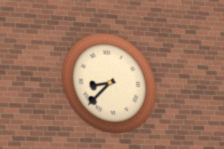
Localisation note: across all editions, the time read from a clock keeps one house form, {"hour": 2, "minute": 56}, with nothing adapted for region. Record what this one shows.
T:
{"hour": 8, "minute": 38}
